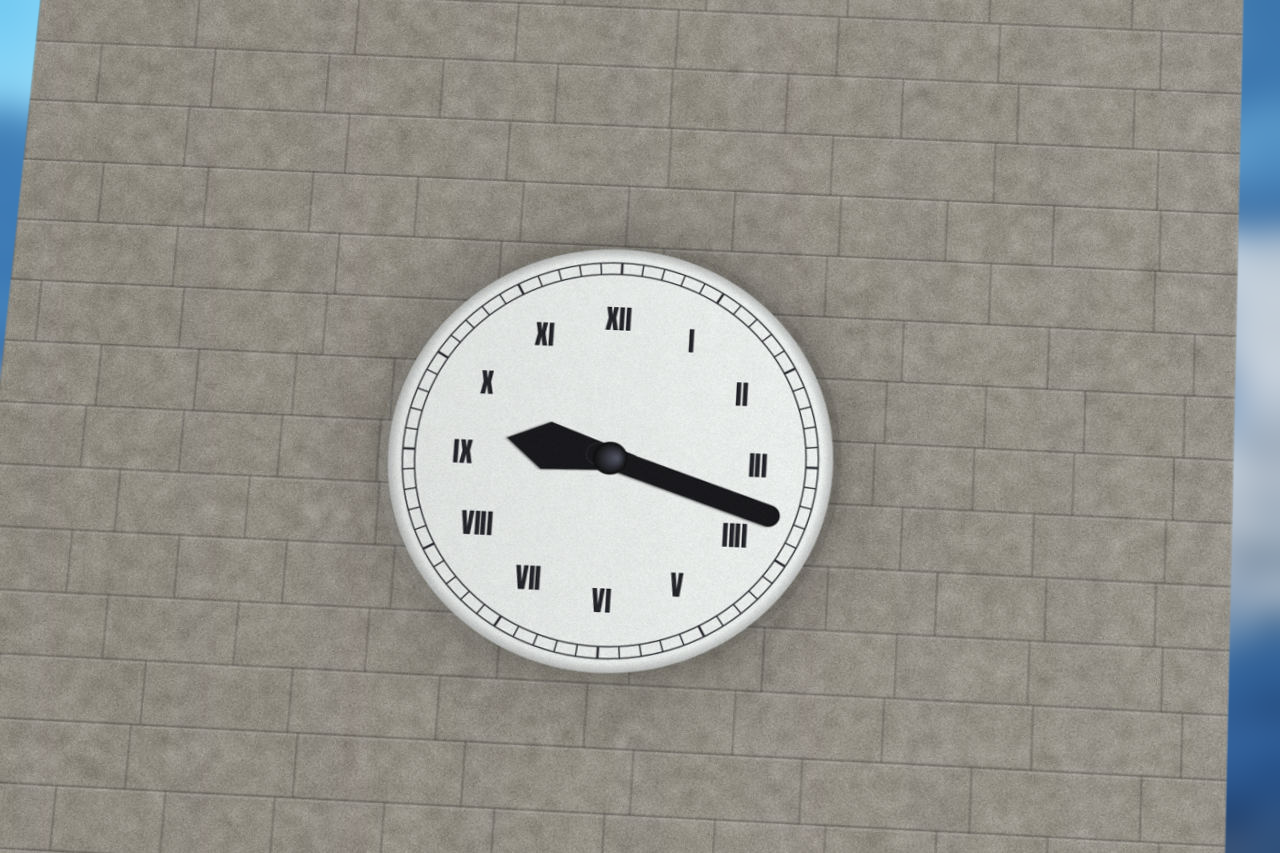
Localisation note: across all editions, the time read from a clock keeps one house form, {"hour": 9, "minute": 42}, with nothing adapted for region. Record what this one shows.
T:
{"hour": 9, "minute": 18}
